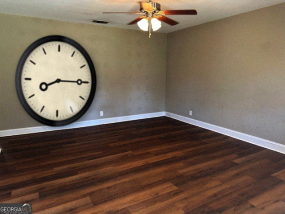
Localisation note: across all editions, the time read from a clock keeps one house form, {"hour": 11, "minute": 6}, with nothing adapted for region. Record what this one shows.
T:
{"hour": 8, "minute": 15}
